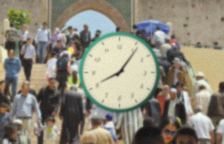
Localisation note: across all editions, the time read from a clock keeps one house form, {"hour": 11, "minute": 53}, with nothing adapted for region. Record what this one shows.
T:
{"hour": 8, "minute": 6}
